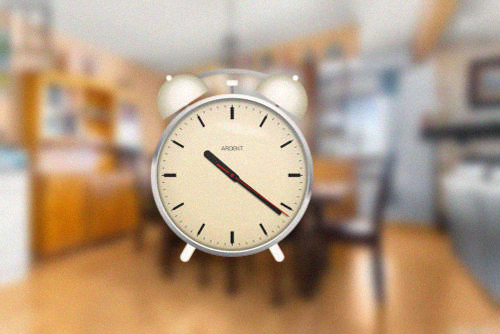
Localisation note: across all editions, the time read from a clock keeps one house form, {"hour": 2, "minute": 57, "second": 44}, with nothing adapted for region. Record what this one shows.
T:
{"hour": 10, "minute": 21, "second": 21}
